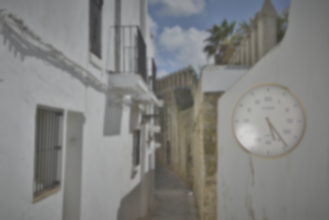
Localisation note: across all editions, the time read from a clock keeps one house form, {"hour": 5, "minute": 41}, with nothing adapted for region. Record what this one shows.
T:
{"hour": 5, "minute": 24}
